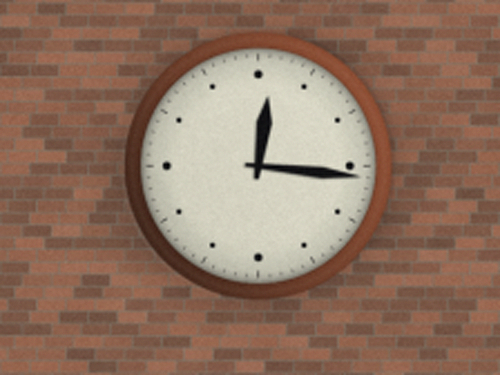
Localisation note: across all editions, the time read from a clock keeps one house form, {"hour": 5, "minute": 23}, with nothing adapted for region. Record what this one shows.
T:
{"hour": 12, "minute": 16}
